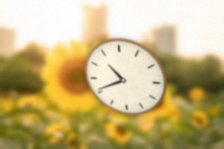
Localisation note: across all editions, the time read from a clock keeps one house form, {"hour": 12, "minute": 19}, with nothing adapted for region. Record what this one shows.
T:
{"hour": 10, "minute": 41}
